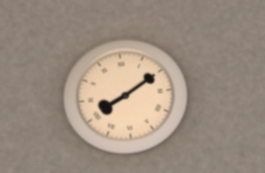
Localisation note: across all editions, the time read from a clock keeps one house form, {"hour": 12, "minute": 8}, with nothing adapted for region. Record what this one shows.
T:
{"hour": 8, "minute": 10}
